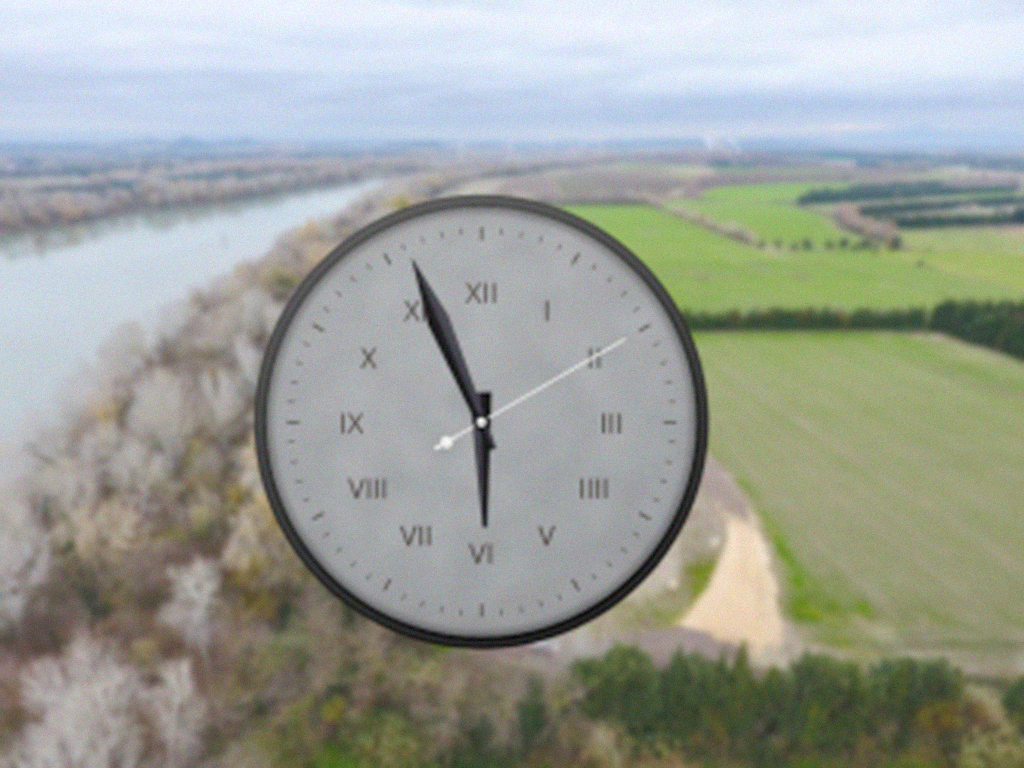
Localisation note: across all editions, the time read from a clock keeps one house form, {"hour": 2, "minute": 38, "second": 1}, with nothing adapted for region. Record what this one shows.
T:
{"hour": 5, "minute": 56, "second": 10}
